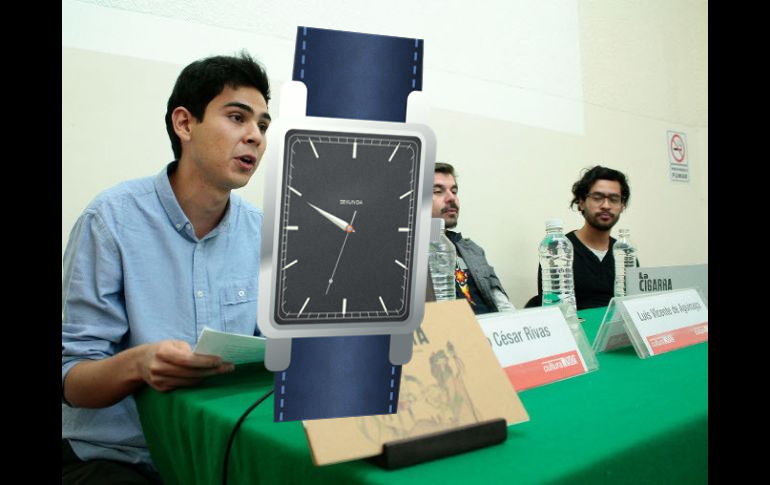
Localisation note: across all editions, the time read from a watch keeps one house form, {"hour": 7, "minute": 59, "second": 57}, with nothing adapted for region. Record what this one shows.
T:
{"hour": 9, "minute": 49, "second": 33}
